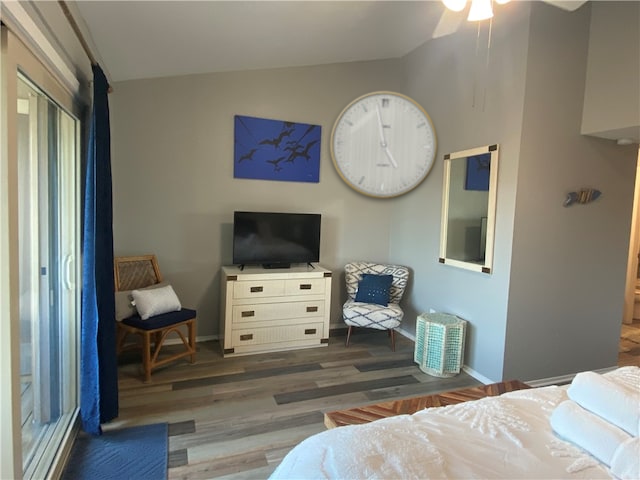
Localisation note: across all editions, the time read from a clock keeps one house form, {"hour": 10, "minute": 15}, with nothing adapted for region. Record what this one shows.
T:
{"hour": 4, "minute": 58}
